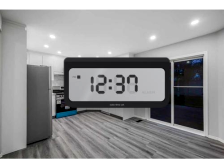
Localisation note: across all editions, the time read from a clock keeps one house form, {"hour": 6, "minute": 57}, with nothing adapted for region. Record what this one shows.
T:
{"hour": 12, "minute": 37}
